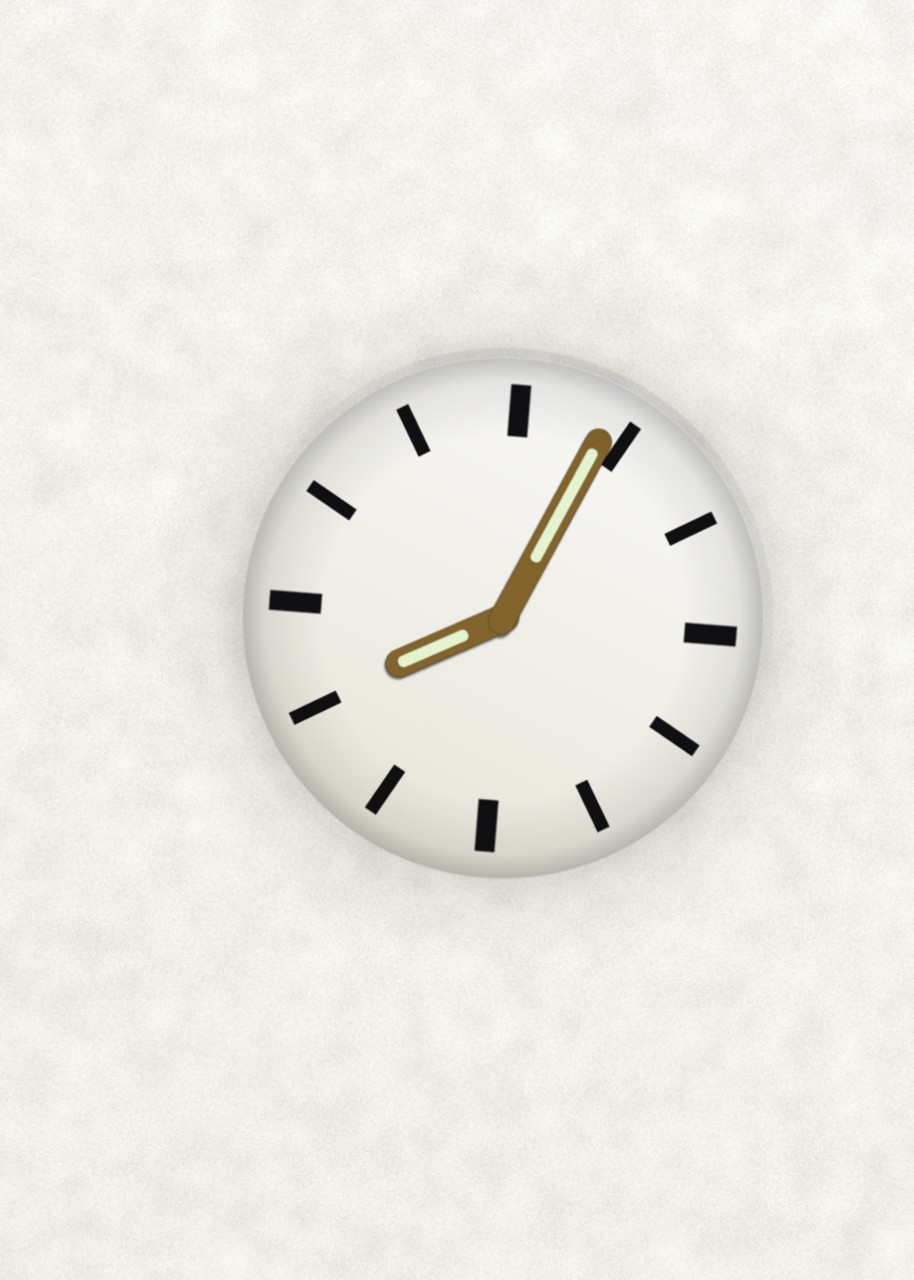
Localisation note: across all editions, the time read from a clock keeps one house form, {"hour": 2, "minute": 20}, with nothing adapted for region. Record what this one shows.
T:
{"hour": 8, "minute": 4}
